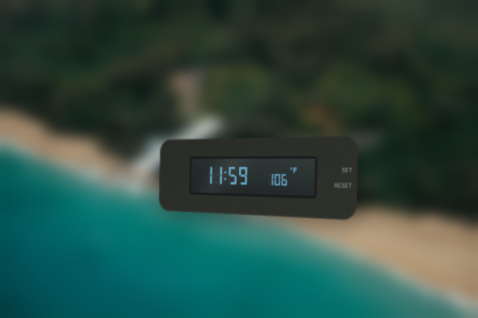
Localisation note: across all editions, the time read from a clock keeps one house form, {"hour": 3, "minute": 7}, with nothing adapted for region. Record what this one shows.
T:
{"hour": 11, "minute": 59}
